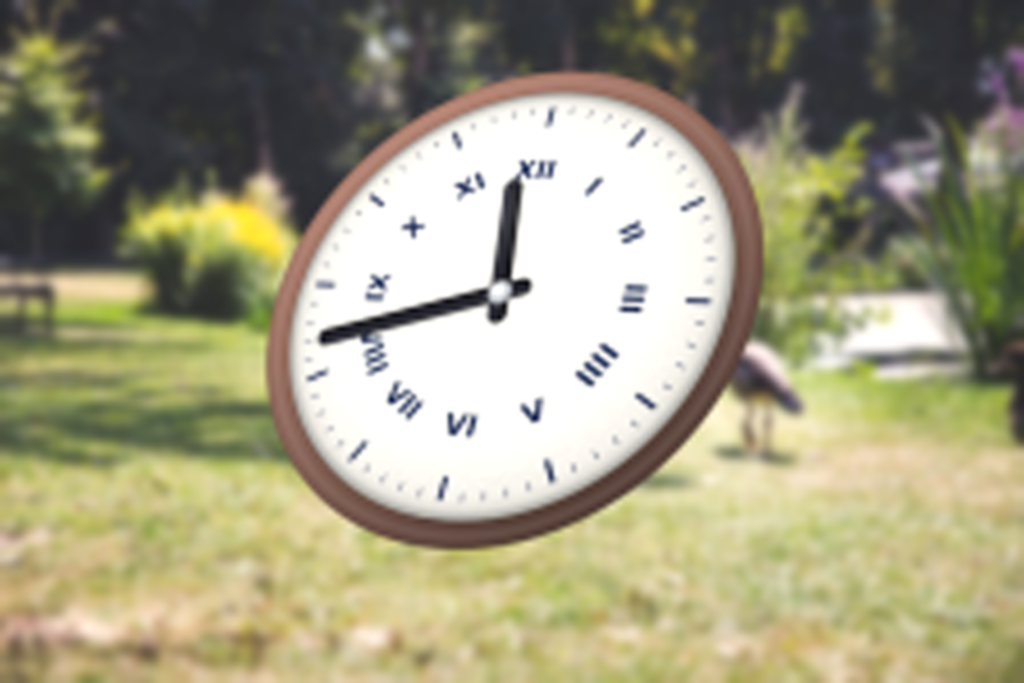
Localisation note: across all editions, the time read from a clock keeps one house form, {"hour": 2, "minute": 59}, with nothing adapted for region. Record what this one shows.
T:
{"hour": 11, "minute": 42}
